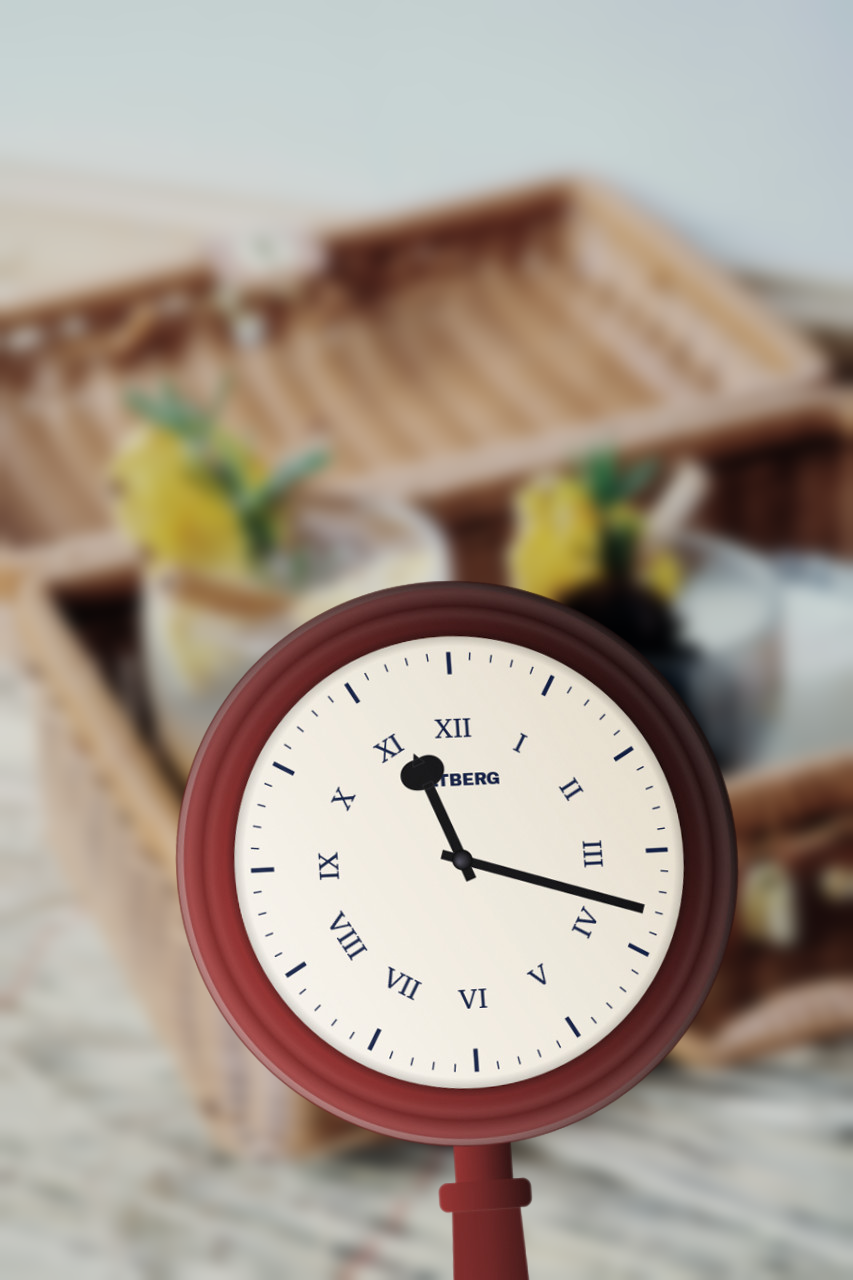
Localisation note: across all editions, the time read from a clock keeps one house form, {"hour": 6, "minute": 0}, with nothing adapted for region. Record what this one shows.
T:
{"hour": 11, "minute": 18}
